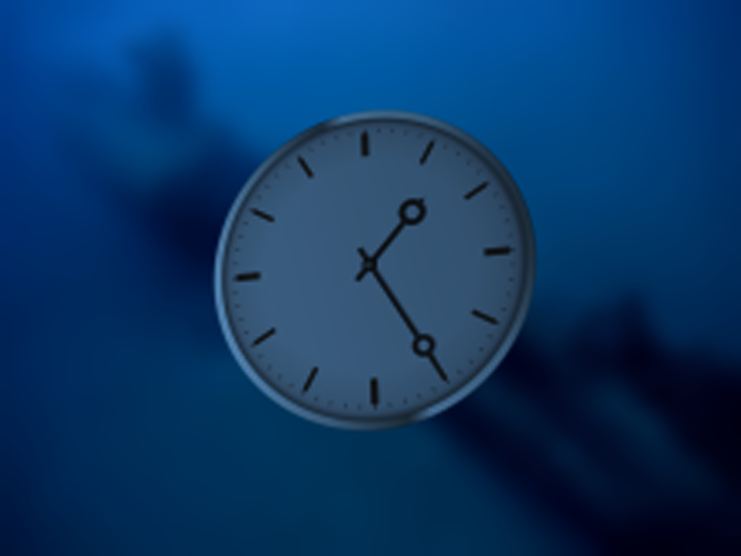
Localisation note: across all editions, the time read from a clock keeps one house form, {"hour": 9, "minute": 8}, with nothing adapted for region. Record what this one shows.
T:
{"hour": 1, "minute": 25}
